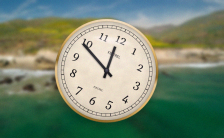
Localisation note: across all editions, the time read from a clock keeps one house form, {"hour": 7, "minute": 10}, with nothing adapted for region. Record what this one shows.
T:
{"hour": 11, "minute": 49}
